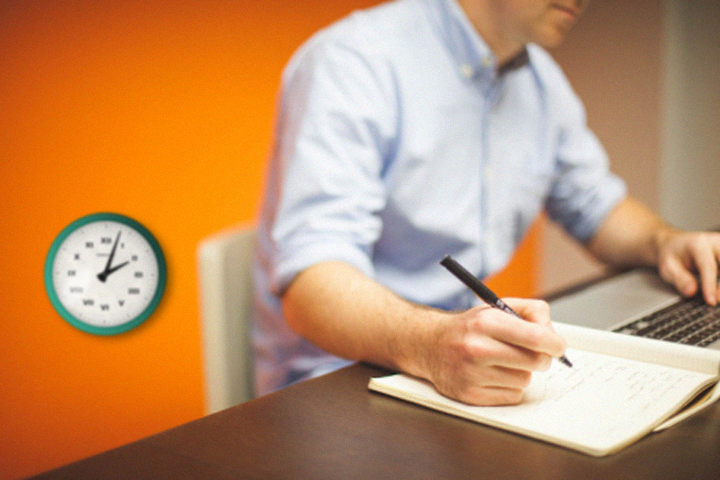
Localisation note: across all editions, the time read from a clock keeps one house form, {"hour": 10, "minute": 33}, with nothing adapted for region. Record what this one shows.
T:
{"hour": 2, "minute": 3}
